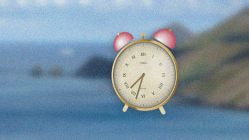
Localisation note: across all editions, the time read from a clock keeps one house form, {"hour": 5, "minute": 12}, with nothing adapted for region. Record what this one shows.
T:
{"hour": 7, "minute": 33}
